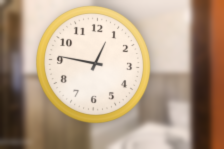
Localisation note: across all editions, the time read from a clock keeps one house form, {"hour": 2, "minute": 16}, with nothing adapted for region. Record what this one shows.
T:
{"hour": 12, "minute": 46}
